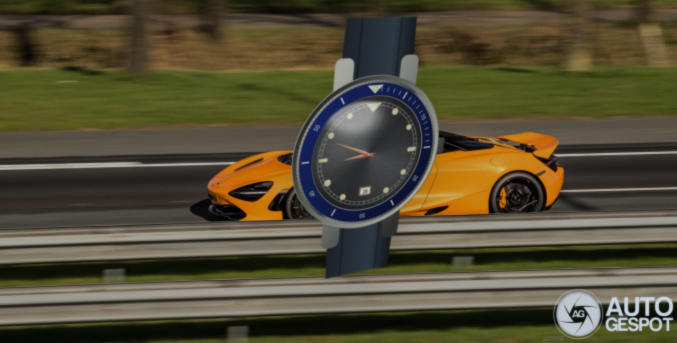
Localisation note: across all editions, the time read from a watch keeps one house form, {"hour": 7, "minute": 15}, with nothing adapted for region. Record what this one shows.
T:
{"hour": 8, "minute": 49}
